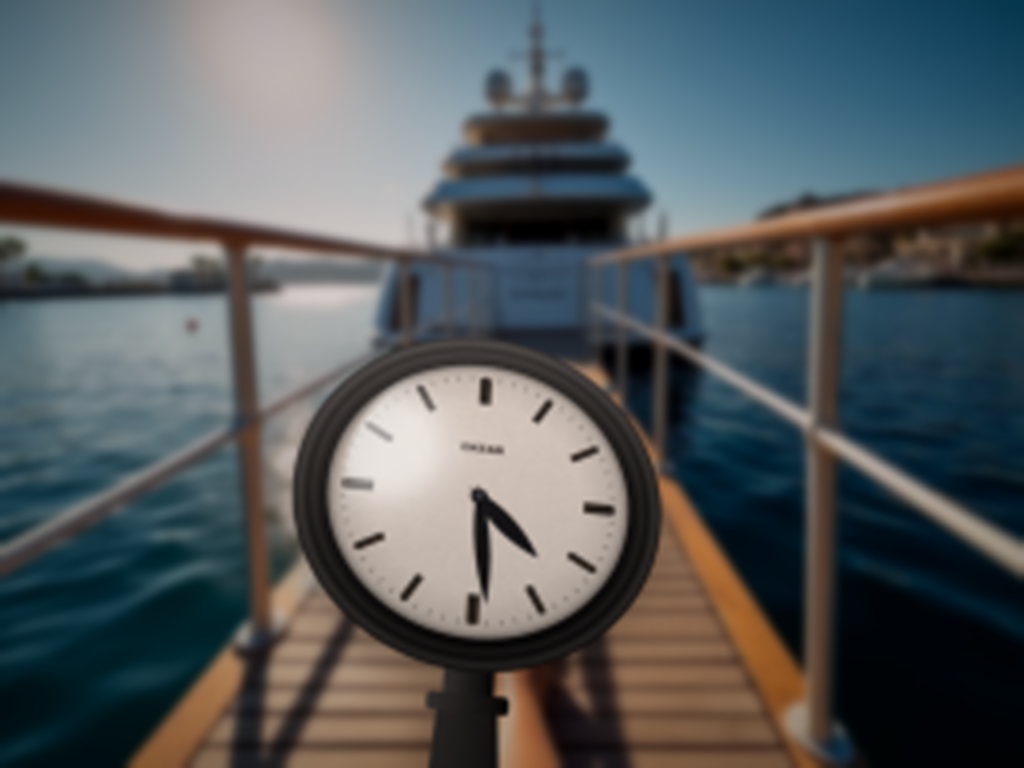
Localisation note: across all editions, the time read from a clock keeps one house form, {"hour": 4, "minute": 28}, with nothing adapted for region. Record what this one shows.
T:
{"hour": 4, "minute": 29}
